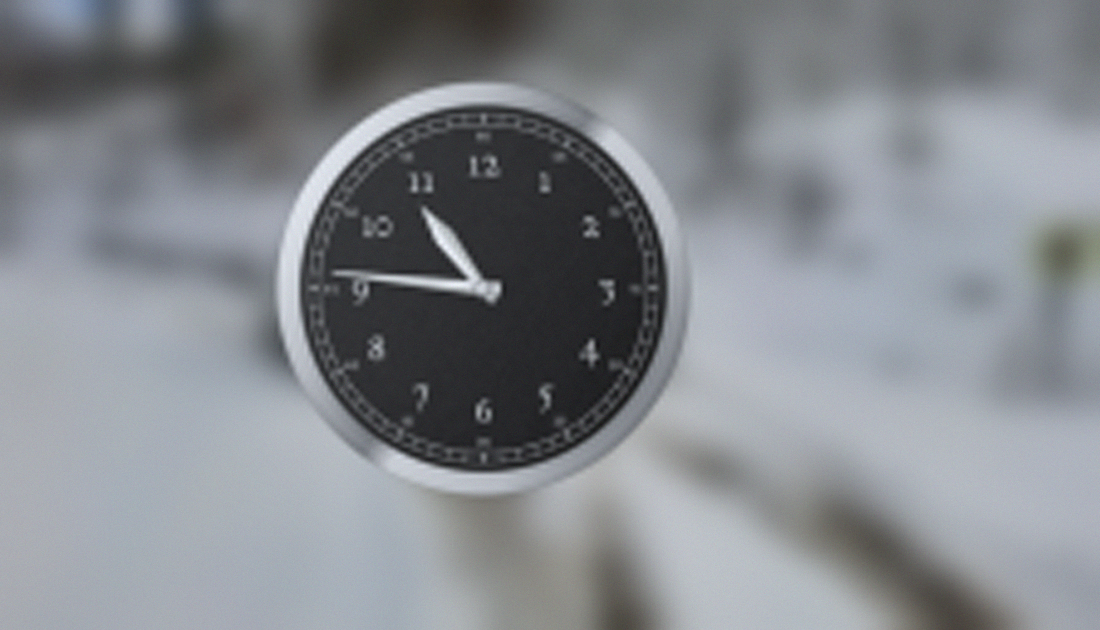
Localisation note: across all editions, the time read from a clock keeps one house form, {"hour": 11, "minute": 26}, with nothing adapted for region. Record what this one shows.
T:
{"hour": 10, "minute": 46}
